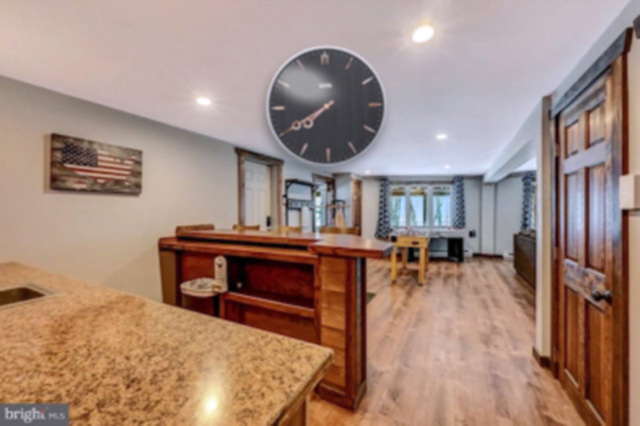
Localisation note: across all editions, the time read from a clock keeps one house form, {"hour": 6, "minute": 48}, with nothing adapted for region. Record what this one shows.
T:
{"hour": 7, "minute": 40}
